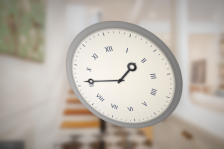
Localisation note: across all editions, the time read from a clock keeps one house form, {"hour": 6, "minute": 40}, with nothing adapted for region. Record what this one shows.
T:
{"hour": 1, "minute": 46}
